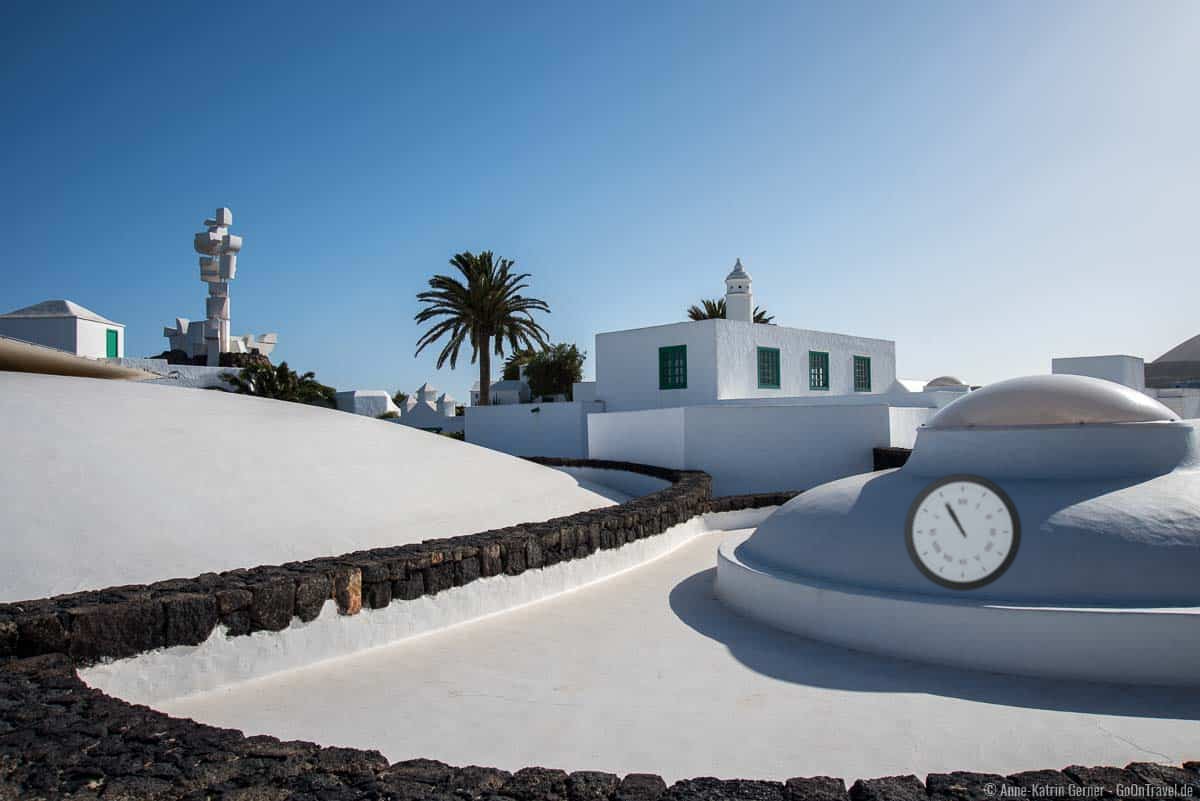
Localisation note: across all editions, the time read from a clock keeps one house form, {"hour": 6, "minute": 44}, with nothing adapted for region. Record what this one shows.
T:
{"hour": 10, "minute": 55}
